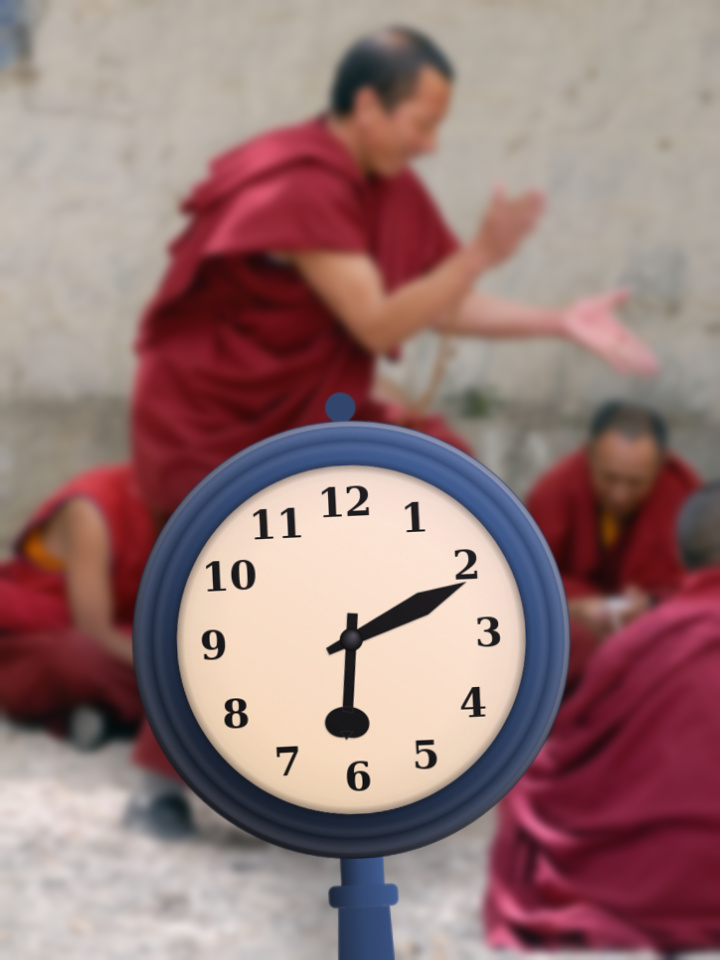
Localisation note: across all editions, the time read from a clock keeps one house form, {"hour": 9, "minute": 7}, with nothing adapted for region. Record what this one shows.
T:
{"hour": 6, "minute": 11}
